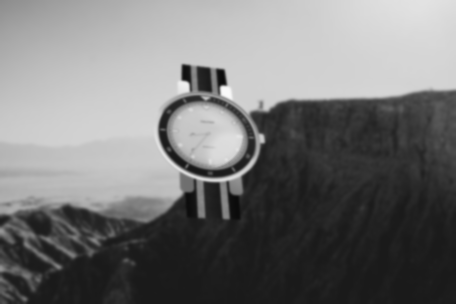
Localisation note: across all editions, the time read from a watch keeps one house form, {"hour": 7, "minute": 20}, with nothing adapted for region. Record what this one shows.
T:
{"hour": 8, "minute": 36}
